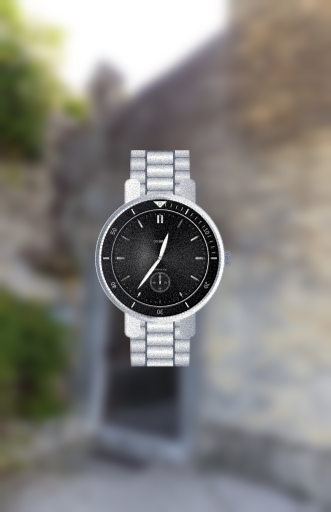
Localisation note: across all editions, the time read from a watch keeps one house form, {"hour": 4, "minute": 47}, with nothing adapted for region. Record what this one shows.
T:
{"hour": 12, "minute": 36}
